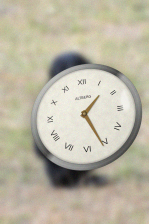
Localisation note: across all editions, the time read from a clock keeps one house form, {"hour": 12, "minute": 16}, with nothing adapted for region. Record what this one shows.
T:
{"hour": 1, "minute": 26}
